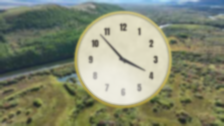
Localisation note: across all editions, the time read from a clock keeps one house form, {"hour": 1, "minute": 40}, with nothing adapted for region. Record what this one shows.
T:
{"hour": 3, "minute": 53}
